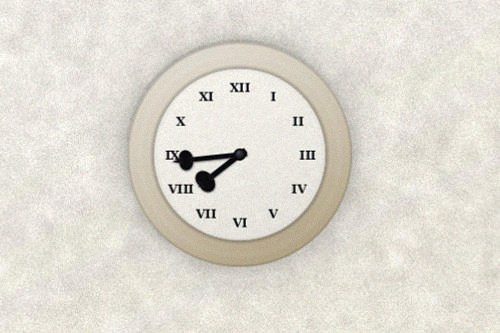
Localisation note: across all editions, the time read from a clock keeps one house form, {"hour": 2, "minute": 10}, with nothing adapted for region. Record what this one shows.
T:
{"hour": 7, "minute": 44}
